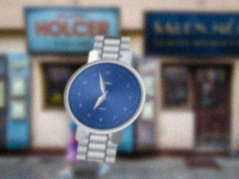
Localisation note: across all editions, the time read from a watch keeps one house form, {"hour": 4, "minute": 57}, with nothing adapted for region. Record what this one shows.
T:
{"hour": 6, "minute": 57}
